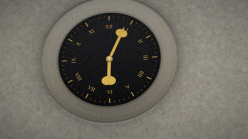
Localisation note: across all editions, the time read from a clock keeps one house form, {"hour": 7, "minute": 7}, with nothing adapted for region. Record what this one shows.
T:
{"hour": 6, "minute": 4}
